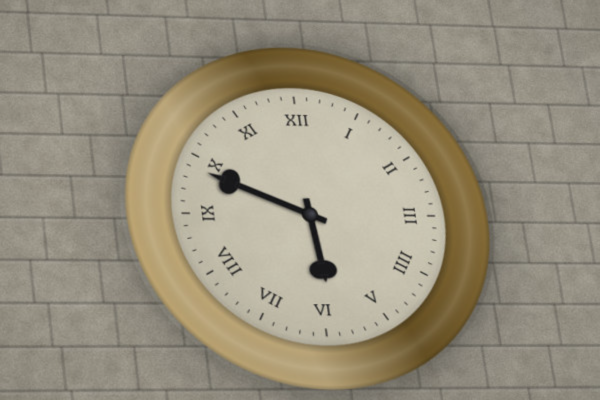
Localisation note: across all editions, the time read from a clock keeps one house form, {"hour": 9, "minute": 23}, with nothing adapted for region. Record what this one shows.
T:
{"hour": 5, "minute": 49}
